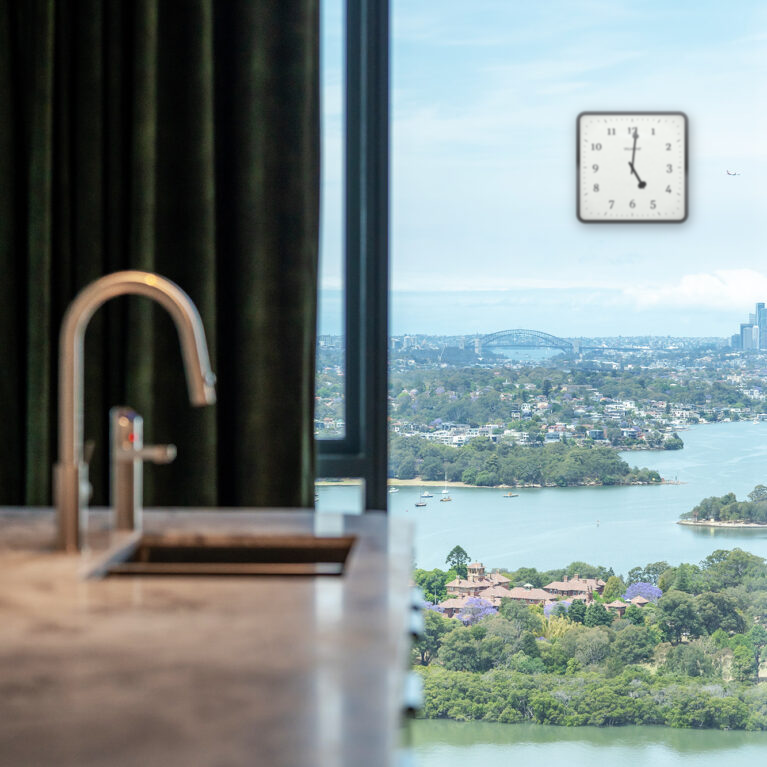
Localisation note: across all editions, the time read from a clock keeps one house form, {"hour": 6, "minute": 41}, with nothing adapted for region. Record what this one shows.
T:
{"hour": 5, "minute": 1}
